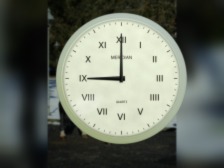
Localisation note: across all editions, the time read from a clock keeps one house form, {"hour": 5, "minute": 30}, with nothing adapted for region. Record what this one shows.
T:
{"hour": 9, "minute": 0}
